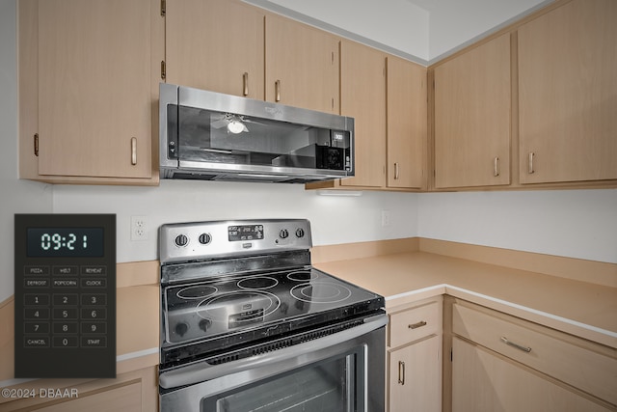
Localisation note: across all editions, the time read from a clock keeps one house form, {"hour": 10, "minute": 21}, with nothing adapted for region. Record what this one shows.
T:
{"hour": 9, "minute": 21}
